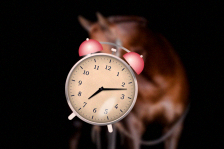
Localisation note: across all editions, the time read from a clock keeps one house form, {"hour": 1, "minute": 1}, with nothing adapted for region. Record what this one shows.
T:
{"hour": 7, "minute": 12}
